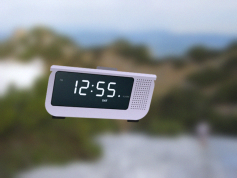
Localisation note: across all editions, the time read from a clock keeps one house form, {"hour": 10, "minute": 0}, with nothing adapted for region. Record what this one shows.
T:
{"hour": 12, "minute": 55}
